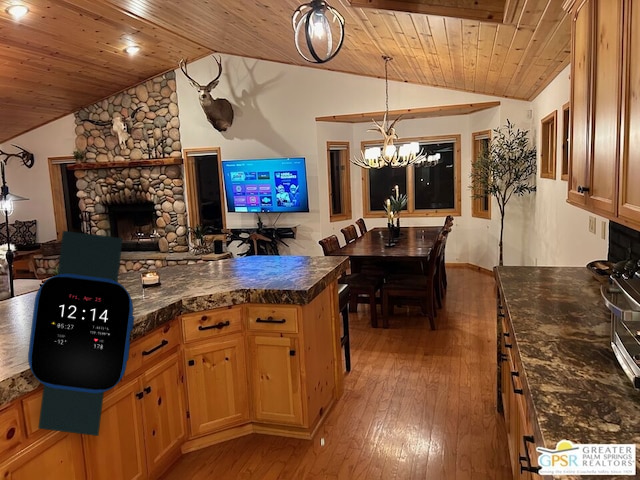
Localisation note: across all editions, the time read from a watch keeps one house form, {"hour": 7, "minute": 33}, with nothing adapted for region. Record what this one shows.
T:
{"hour": 12, "minute": 14}
